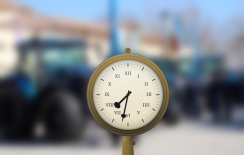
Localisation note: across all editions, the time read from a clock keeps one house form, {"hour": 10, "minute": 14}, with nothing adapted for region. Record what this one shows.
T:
{"hour": 7, "minute": 32}
